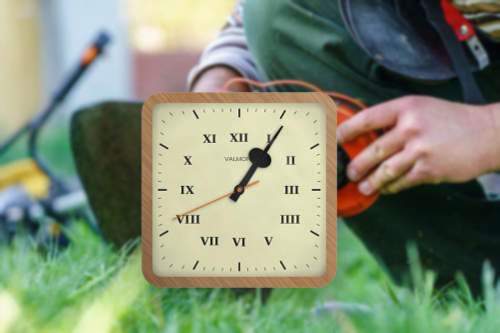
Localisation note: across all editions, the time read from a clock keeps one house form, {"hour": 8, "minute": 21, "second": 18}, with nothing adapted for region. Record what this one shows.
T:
{"hour": 1, "minute": 5, "second": 41}
